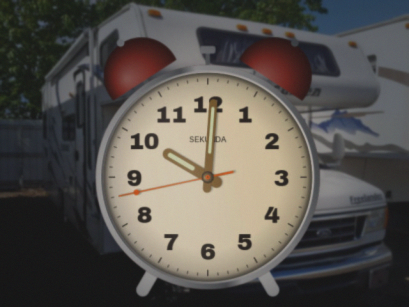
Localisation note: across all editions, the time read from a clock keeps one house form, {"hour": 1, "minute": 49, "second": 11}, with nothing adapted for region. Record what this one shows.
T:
{"hour": 10, "minute": 0, "second": 43}
